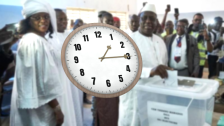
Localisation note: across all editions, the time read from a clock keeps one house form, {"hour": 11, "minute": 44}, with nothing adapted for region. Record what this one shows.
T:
{"hour": 1, "minute": 15}
